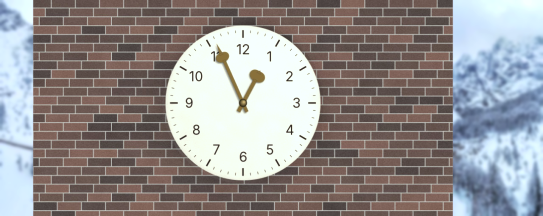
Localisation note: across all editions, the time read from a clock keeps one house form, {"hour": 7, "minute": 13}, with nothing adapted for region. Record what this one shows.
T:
{"hour": 12, "minute": 56}
